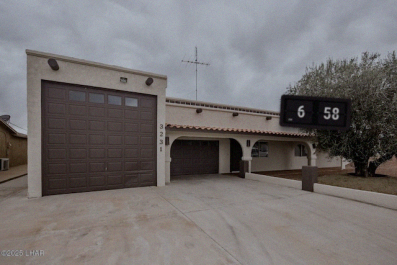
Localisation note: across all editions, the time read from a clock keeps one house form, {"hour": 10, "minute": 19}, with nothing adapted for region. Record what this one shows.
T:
{"hour": 6, "minute": 58}
